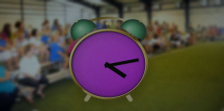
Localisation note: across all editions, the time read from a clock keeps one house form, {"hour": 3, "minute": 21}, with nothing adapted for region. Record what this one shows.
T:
{"hour": 4, "minute": 13}
